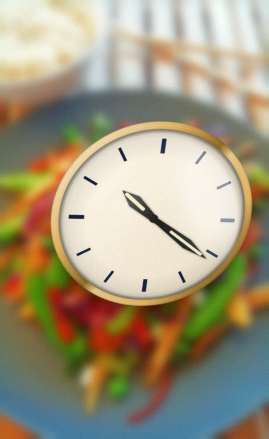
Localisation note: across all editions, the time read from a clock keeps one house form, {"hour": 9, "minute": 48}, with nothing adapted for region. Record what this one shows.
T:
{"hour": 10, "minute": 21}
